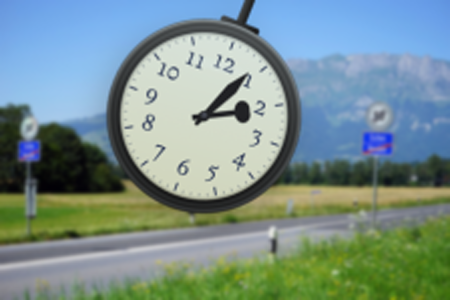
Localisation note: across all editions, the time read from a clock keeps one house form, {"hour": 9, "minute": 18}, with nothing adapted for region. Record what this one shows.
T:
{"hour": 2, "minute": 4}
